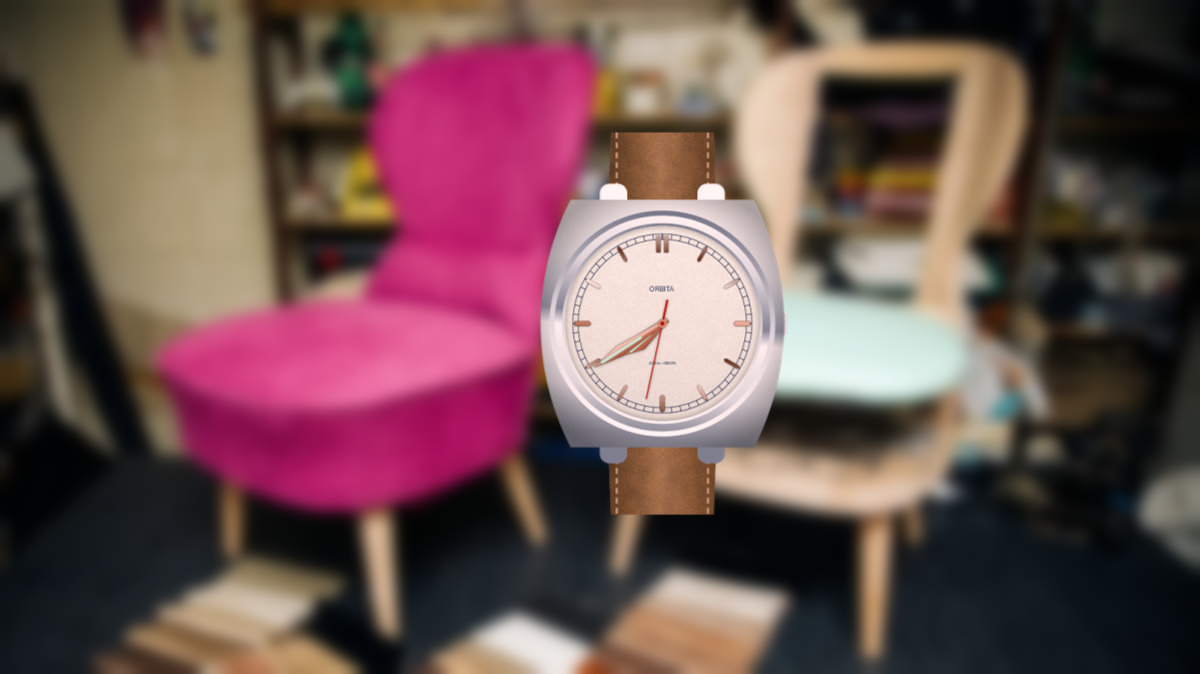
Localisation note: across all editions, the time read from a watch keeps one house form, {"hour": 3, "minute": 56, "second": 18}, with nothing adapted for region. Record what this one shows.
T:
{"hour": 7, "minute": 39, "second": 32}
